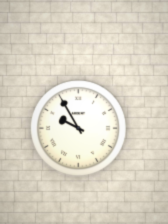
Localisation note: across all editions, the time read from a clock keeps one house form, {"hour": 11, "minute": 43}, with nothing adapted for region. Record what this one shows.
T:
{"hour": 9, "minute": 55}
